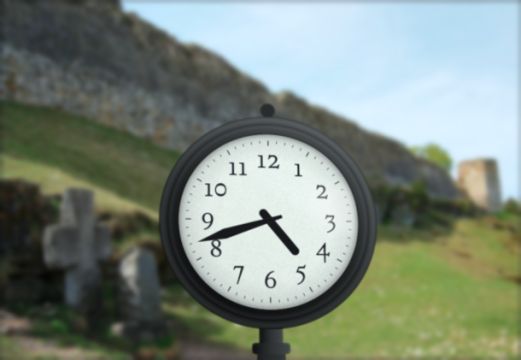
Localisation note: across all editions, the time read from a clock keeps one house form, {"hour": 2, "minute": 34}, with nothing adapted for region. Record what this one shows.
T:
{"hour": 4, "minute": 42}
